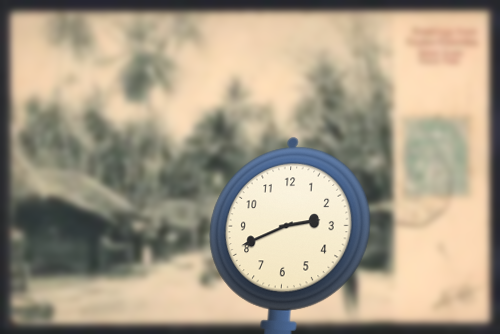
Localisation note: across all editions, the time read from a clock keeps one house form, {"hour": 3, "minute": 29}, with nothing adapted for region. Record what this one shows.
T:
{"hour": 2, "minute": 41}
